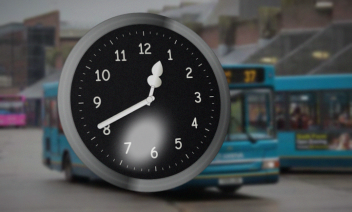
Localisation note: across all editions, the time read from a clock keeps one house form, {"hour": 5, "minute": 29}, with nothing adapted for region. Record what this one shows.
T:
{"hour": 12, "minute": 41}
